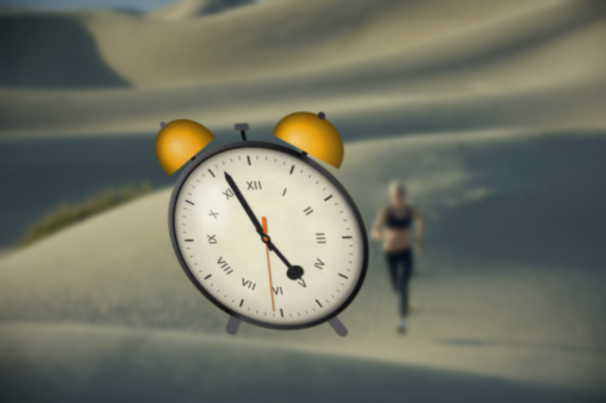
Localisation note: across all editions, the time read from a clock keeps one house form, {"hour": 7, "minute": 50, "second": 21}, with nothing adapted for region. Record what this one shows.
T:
{"hour": 4, "minute": 56, "second": 31}
